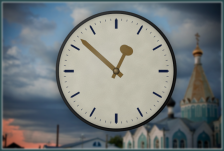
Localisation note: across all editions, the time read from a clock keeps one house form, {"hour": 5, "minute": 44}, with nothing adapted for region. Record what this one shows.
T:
{"hour": 12, "minute": 52}
